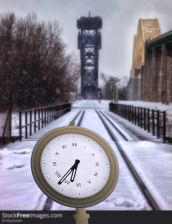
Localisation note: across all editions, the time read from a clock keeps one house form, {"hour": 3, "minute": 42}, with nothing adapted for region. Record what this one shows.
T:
{"hour": 6, "minute": 37}
